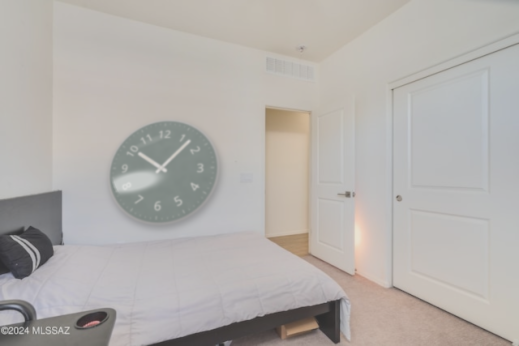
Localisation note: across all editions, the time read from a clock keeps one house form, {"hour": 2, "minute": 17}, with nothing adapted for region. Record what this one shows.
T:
{"hour": 10, "minute": 7}
